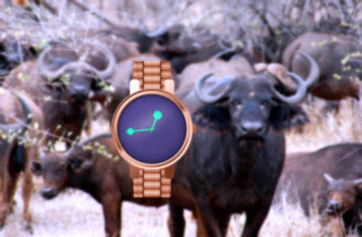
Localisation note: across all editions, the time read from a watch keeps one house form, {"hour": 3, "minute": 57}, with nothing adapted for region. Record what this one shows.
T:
{"hour": 12, "minute": 44}
